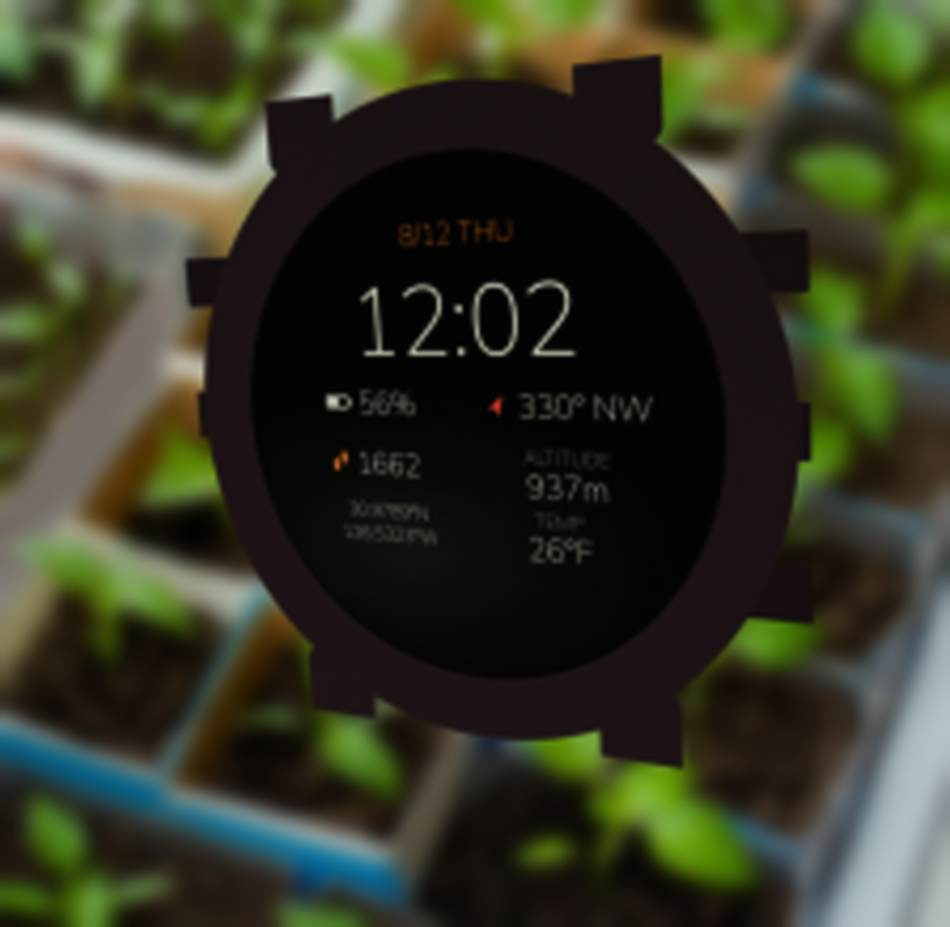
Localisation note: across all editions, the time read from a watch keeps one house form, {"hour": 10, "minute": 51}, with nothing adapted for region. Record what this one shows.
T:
{"hour": 12, "minute": 2}
